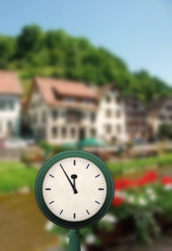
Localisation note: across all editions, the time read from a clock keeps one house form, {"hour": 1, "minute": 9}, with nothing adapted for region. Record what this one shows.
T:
{"hour": 11, "minute": 55}
